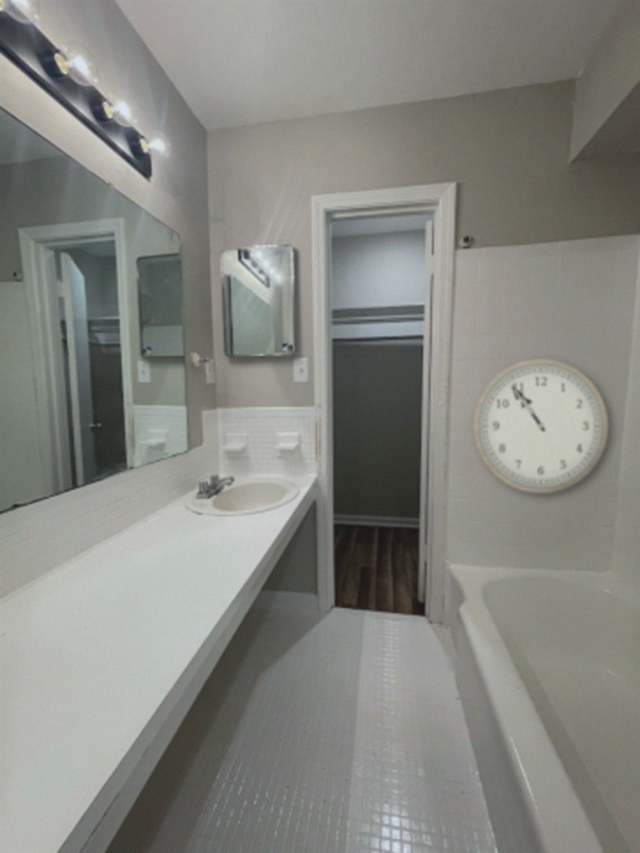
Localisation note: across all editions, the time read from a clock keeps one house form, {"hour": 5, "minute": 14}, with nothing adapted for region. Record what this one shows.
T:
{"hour": 10, "minute": 54}
